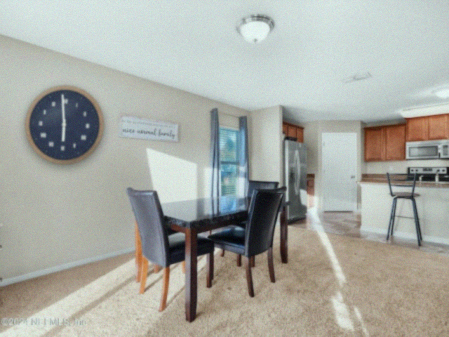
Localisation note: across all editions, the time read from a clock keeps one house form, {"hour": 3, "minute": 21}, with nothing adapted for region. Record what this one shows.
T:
{"hour": 5, "minute": 59}
